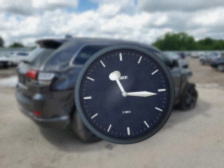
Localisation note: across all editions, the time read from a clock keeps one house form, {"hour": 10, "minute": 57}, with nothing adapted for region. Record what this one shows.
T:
{"hour": 11, "minute": 16}
